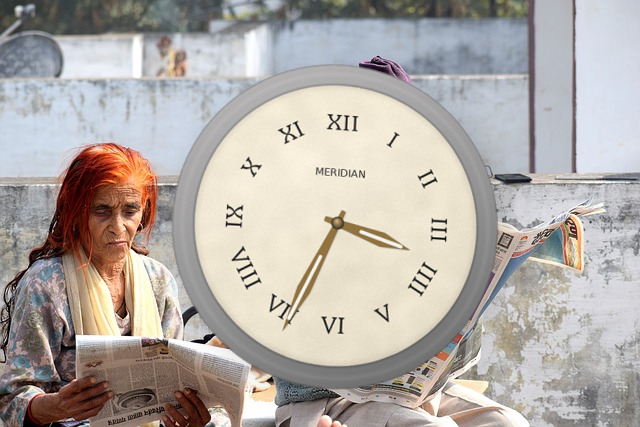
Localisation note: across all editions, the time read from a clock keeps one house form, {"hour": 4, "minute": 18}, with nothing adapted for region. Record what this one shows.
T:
{"hour": 3, "minute": 34}
